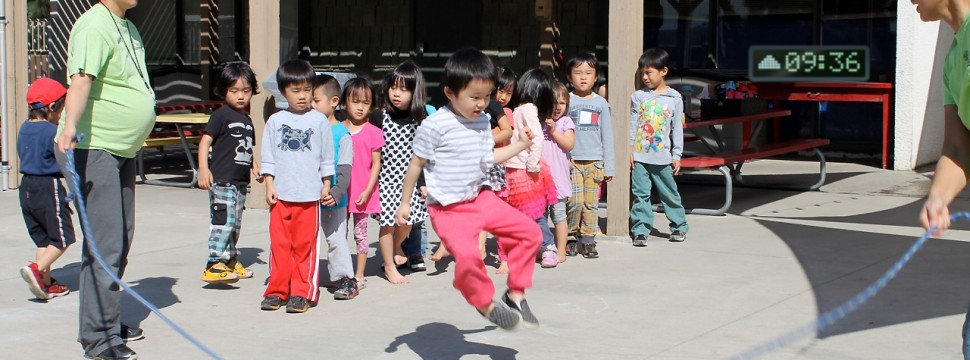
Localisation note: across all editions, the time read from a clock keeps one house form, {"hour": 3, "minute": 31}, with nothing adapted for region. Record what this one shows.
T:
{"hour": 9, "minute": 36}
